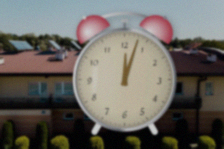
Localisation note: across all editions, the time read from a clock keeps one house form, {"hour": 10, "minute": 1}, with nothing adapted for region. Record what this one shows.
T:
{"hour": 12, "minute": 3}
